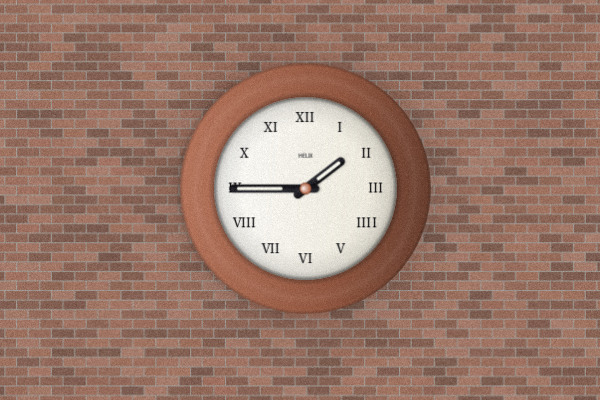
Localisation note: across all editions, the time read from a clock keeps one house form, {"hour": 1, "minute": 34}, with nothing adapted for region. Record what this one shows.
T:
{"hour": 1, "minute": 45}
